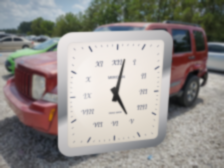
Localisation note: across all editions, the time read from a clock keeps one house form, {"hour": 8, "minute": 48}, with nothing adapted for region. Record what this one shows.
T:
{"hour": 5, "minute": 2}
